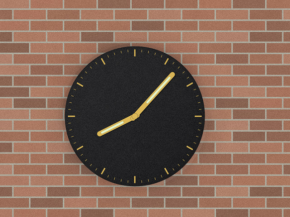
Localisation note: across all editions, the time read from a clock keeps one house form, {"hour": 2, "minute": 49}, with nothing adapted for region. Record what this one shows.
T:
{"hour": 8, "minute": 7}
